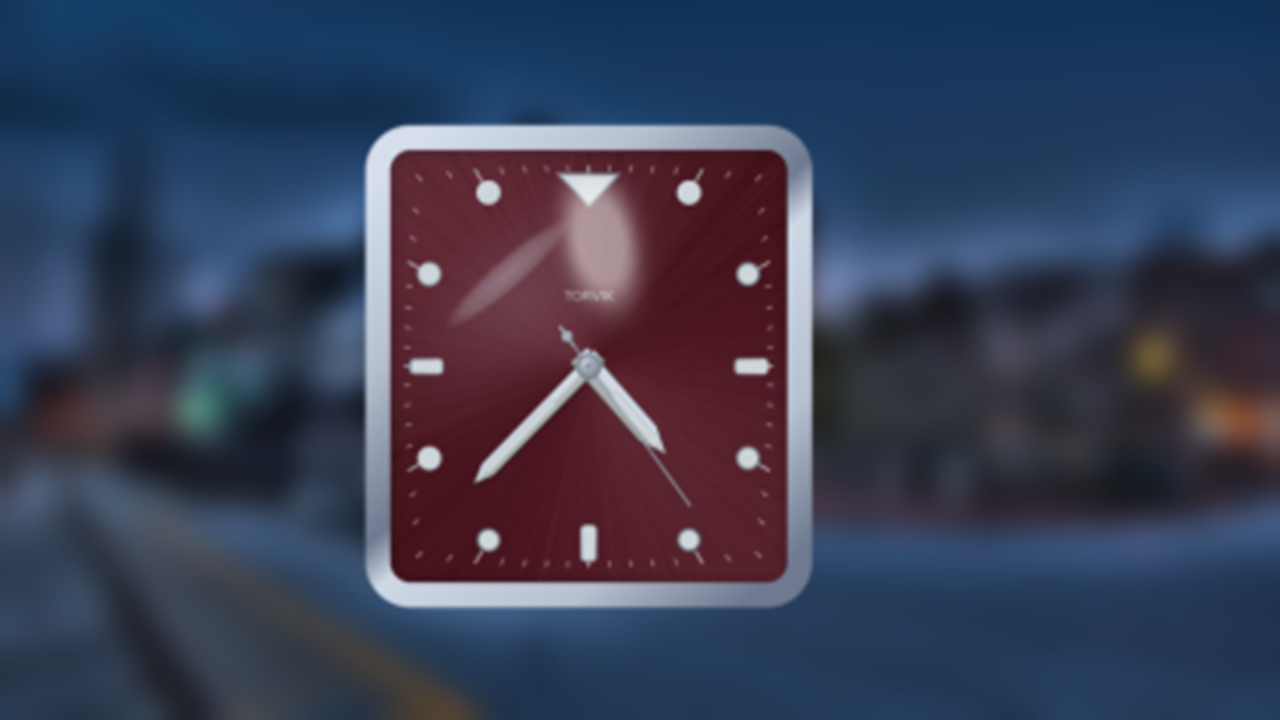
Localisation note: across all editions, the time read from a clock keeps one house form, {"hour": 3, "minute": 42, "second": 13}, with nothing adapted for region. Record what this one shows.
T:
{"hour": 4, "minute": 37, "second": 24}
